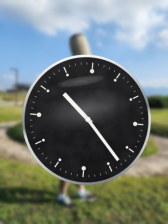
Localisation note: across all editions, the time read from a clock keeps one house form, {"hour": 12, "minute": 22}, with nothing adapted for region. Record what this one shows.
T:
{"hour": 10, "minute": 23}
